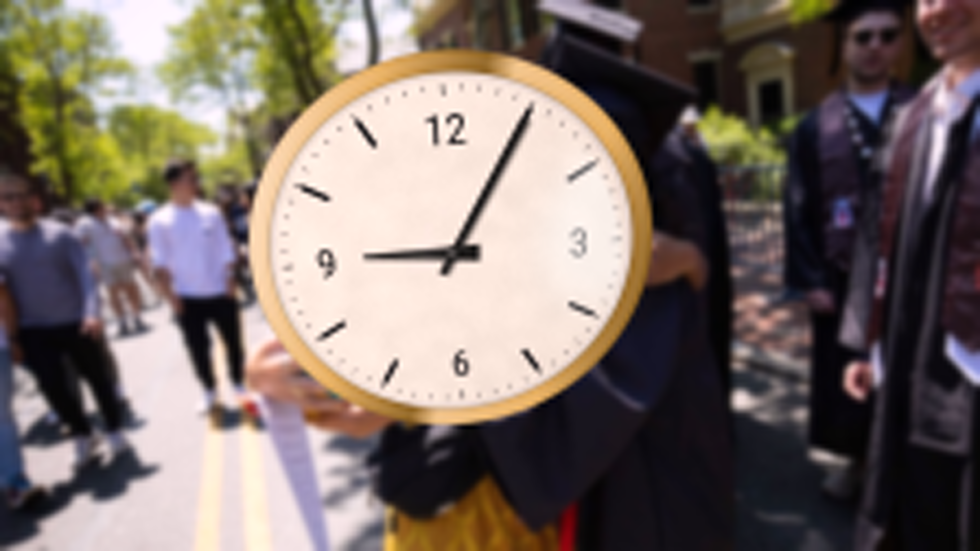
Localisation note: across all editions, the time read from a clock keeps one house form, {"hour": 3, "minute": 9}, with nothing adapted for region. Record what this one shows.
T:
{"hour": 9, "minute": 5}
